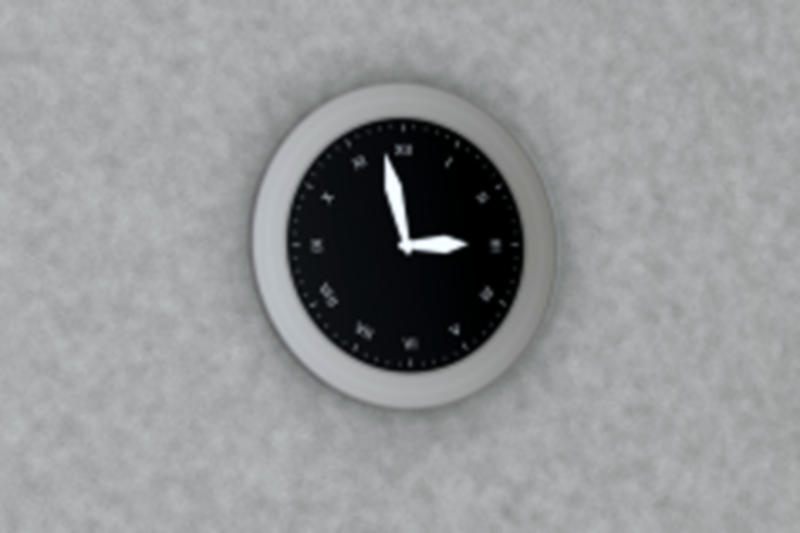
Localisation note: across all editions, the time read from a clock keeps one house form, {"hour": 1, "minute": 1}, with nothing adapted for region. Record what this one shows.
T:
{"hour": 2, "minute": 58}
